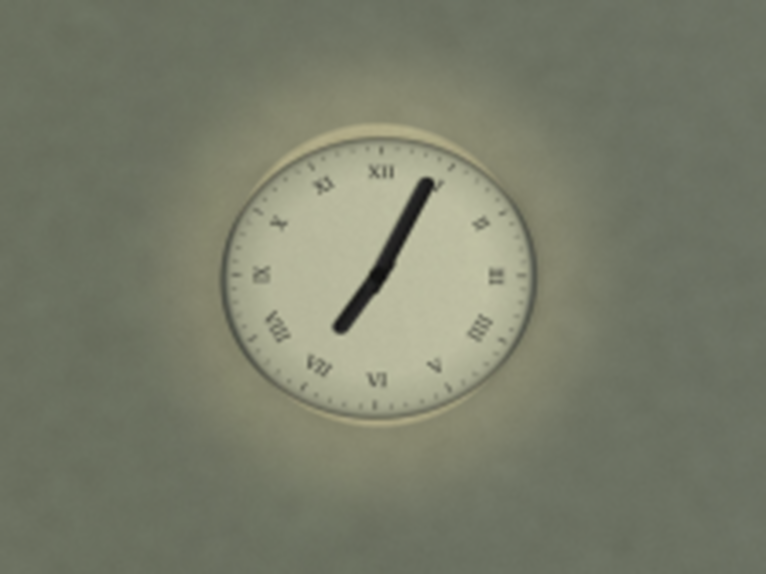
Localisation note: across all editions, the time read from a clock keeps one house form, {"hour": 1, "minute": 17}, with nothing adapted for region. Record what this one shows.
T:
{"hour": 7, "minute": 4}
